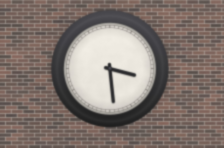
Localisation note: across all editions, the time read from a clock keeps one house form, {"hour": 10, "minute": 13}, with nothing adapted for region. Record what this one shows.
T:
{"hour": 3, "minute": 29}
